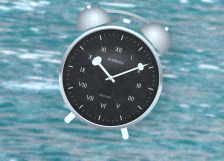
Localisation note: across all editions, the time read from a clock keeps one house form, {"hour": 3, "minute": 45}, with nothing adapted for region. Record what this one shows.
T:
{"hour": 10, "minute": 9}
